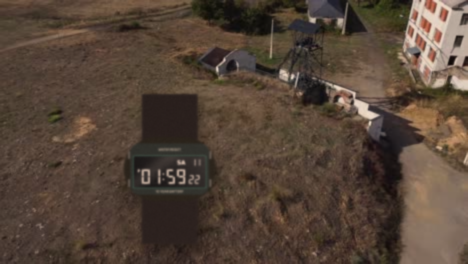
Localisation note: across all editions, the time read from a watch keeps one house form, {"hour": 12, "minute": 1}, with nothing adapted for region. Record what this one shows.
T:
{"hour": 1, "minute": 59}
